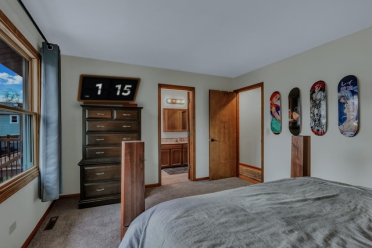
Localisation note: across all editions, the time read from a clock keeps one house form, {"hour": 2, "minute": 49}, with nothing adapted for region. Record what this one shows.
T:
{"hour": 1, "minute": 15}
